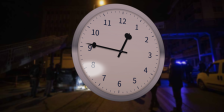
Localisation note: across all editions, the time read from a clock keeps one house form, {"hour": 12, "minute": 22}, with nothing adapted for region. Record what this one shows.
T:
{"hour": 12, "minute": 46}
